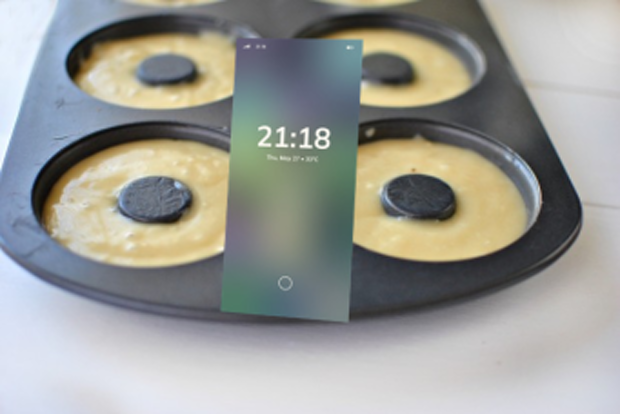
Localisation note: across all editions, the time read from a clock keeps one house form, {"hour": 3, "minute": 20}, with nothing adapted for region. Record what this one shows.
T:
{"hour": 21, "minute": 18}
